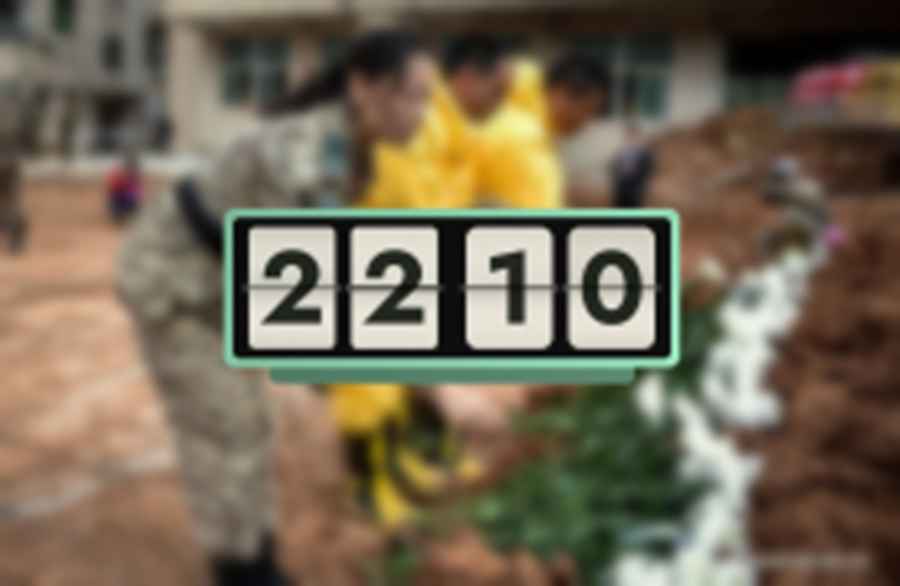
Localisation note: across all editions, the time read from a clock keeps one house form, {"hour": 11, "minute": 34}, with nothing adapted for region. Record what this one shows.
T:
{"hour": 22, "minute": 10}
